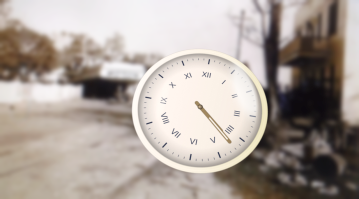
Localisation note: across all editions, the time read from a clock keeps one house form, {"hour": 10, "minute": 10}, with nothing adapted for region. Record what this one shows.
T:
{"hour": 4, "minute": 22}
